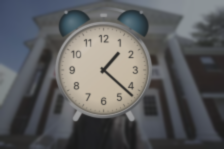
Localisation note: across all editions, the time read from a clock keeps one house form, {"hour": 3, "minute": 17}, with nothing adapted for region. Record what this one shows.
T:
{"hour": 1, "minute": 22}
